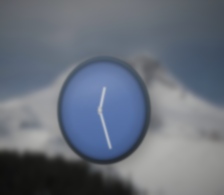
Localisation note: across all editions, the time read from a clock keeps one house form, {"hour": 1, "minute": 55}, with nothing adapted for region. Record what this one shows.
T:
{"hour": 12, "minute": 27}
